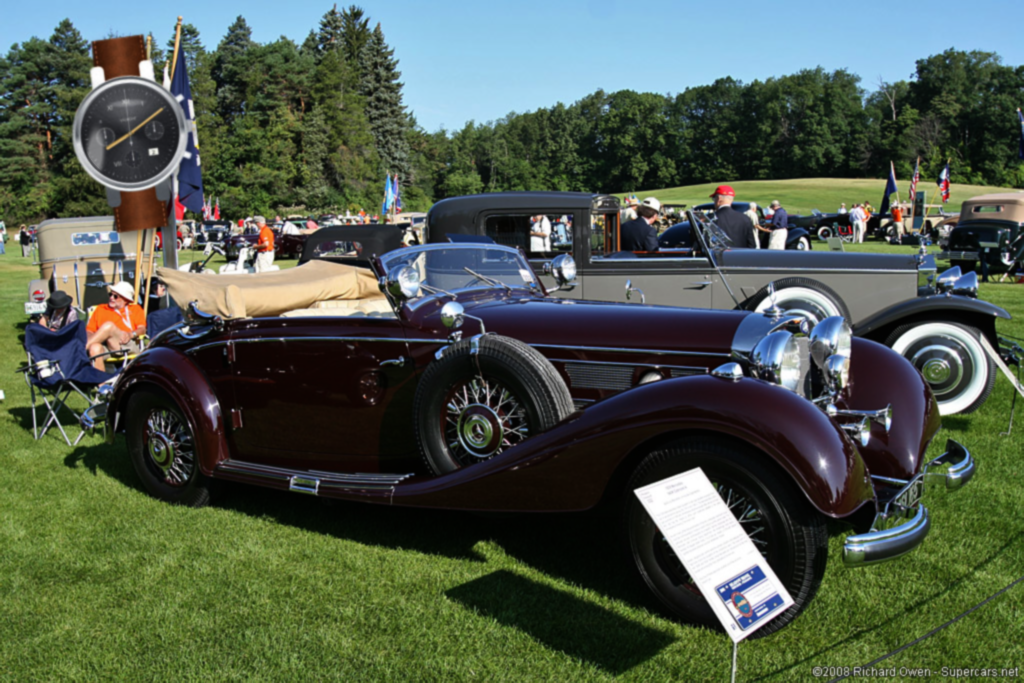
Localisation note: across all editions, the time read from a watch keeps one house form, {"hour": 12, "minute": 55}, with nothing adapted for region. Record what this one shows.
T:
{"hour": 8, "minute": 10}
